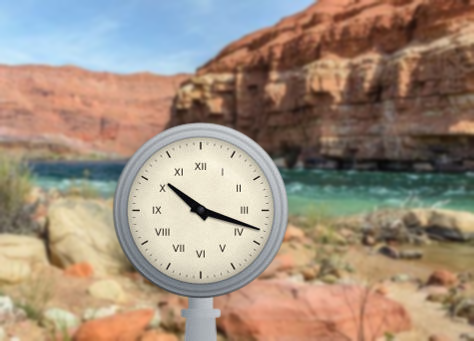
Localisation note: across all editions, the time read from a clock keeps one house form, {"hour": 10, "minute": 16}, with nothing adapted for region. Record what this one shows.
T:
{"hour": 10, "minute": 18}
